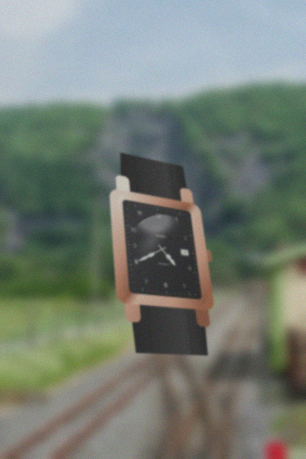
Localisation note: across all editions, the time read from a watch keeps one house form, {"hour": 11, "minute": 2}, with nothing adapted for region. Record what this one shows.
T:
{"hour": 4, "minute": 40}
